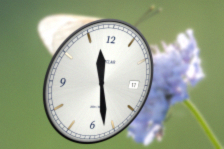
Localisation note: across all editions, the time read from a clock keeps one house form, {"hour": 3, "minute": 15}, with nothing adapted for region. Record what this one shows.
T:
{"hour": 11, "minute": 27}
